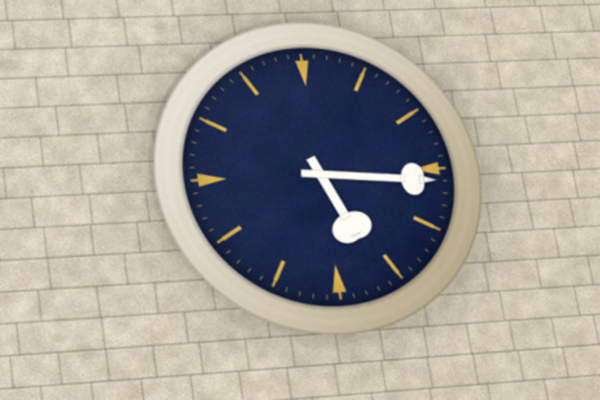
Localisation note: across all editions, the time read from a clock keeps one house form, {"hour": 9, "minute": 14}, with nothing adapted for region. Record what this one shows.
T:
{"hour": 5, "minute": 16}
